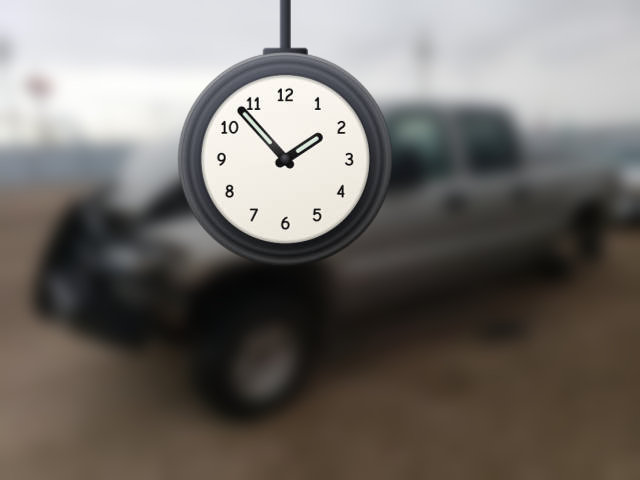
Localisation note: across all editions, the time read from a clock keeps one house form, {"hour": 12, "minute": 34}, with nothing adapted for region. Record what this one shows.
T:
{"hour": 1, "minute": 53}
